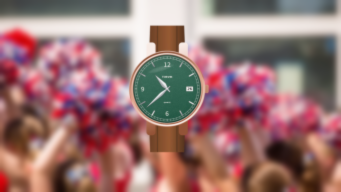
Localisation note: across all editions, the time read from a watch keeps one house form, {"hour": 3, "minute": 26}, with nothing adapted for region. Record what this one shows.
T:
{"hour": 10, "minute": 38}
